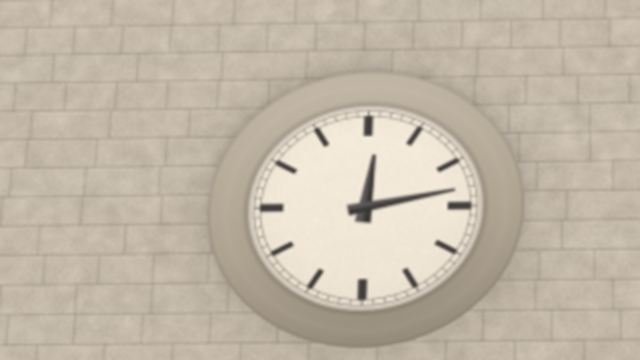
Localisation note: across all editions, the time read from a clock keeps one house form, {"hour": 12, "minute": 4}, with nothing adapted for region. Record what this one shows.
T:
{"hour": 12, "minute": 13}
